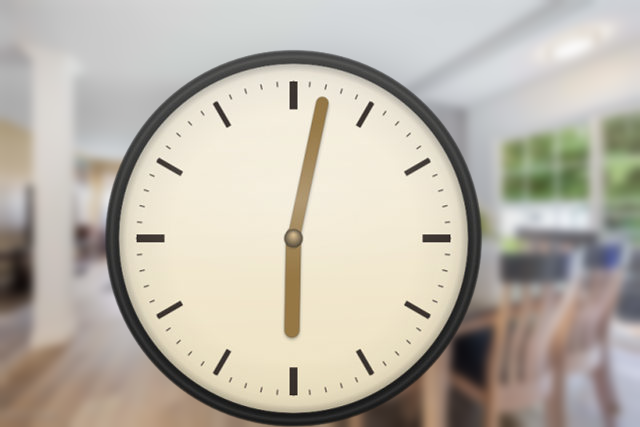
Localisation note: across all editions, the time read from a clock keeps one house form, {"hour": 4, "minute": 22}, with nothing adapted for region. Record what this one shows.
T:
{"hour": 6, "minute": 2}
